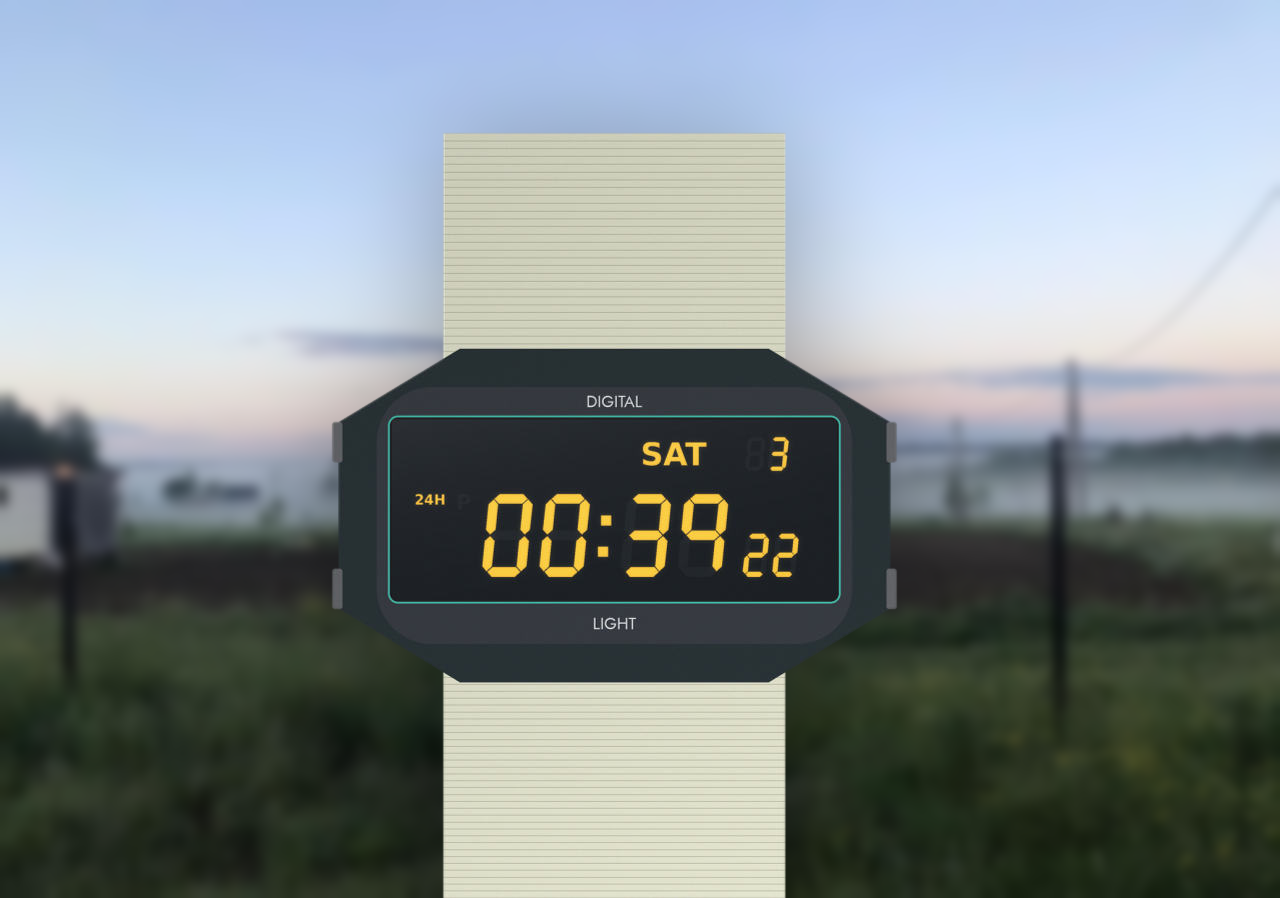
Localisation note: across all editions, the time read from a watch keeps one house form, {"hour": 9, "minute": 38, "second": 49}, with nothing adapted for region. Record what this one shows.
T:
{"hour": 0, "minute": 39, "second": 22}
